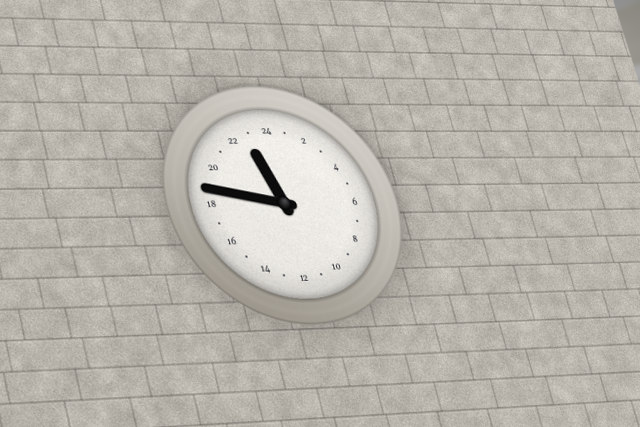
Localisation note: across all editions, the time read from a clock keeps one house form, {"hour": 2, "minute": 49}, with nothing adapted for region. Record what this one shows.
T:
{"hour": 22, "minute": 47}
